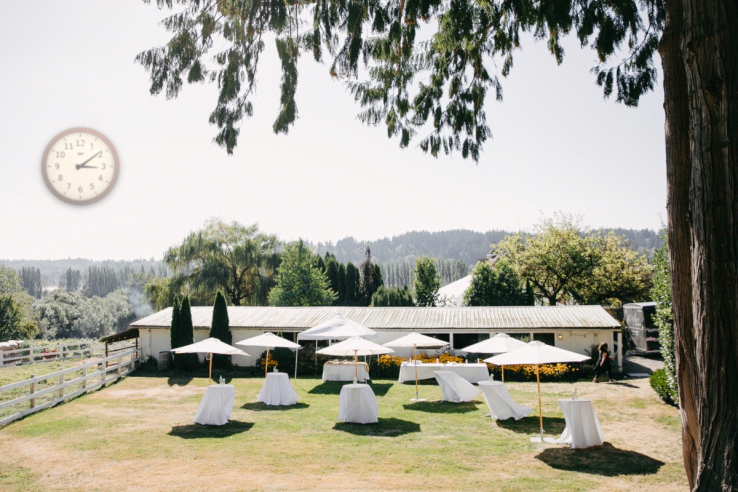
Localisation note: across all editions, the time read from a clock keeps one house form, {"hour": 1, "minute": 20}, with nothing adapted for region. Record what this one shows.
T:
{"hour": 3, "minute": 9}
